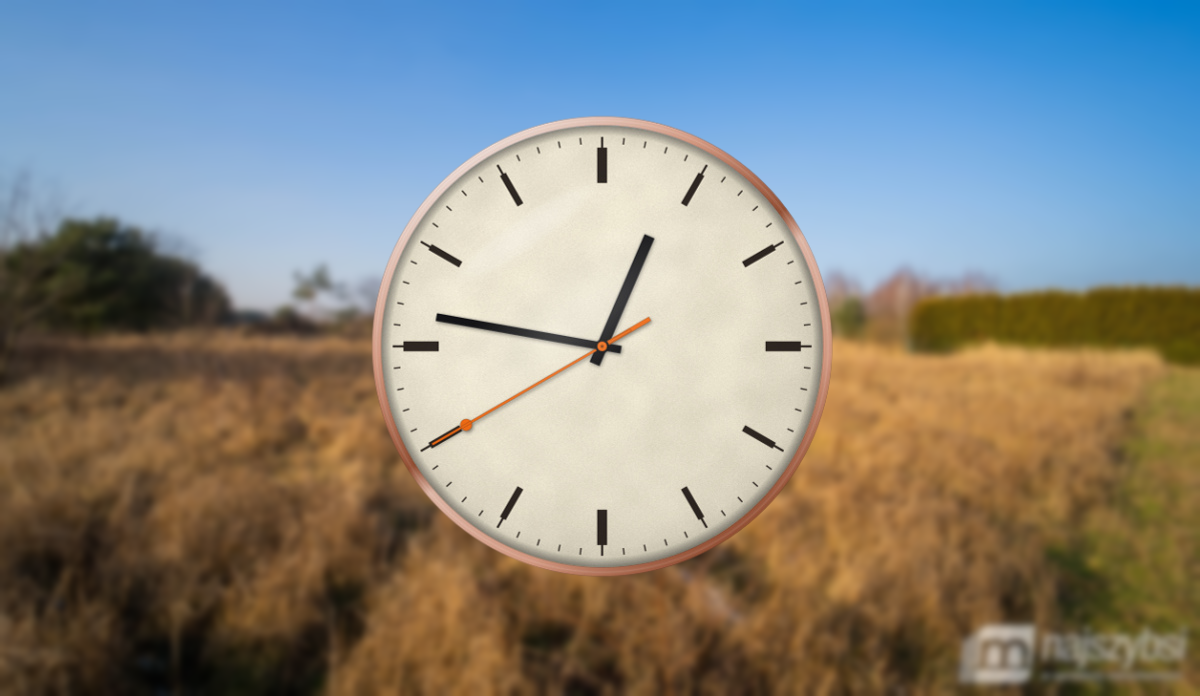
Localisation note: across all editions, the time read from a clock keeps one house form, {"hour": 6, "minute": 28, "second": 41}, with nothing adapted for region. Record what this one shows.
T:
{"hour": 12, "minute": 46, "second": 40}
